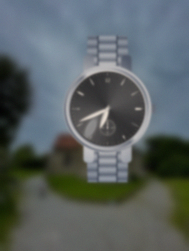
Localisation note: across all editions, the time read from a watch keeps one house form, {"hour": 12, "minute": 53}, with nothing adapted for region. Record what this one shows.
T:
{"hour": 6, "minute": 41}
